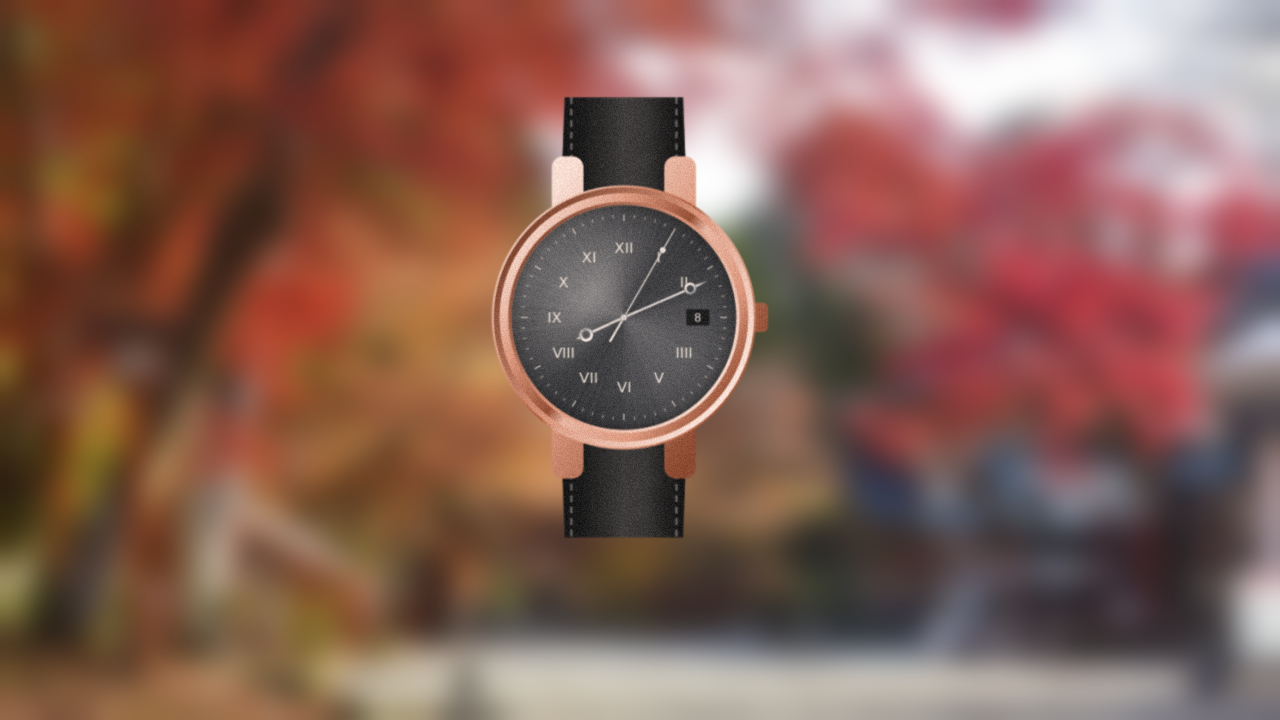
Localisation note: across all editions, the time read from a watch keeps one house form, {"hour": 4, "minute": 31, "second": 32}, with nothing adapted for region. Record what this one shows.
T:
{"hour": 8, "minute": 11, "second": 5}
